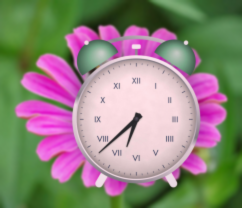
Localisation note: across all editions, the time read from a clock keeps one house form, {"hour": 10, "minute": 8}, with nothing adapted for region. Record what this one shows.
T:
{"hour": 6, "minute": 38}
